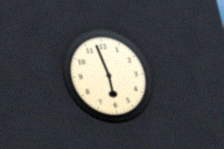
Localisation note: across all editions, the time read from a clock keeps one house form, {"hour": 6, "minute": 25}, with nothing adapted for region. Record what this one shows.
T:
{"hour": 5, "minute": 58}
